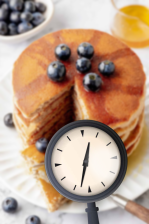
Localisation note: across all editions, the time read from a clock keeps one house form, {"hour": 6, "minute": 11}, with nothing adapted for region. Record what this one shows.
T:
{"hour": 12, "minute": 33}
